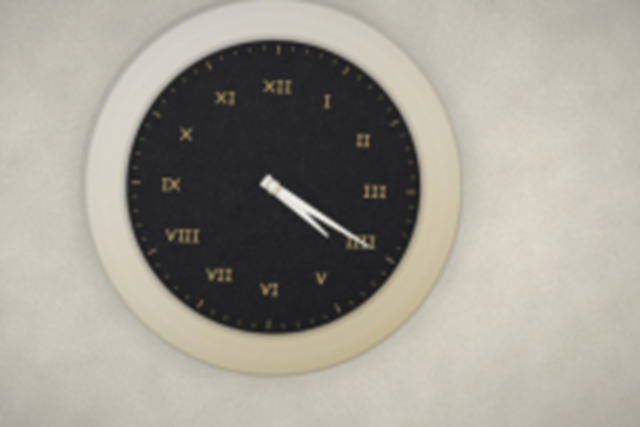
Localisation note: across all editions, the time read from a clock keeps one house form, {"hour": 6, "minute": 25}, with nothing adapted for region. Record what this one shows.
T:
{"hour": 4, "minute": 20}
